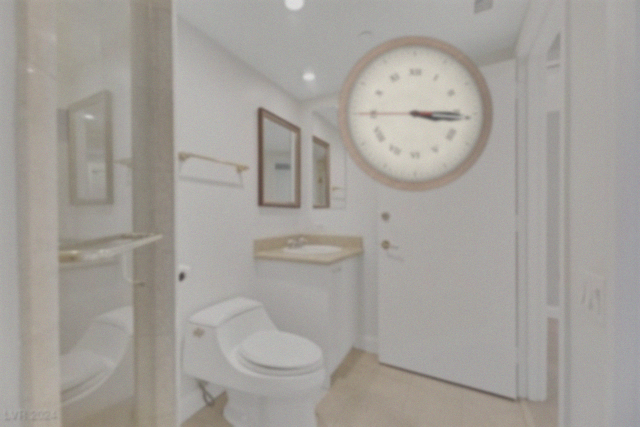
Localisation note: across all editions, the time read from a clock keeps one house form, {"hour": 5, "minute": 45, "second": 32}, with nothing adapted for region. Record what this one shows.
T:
{"hour": 3, "minute": 15, "second": 45}
